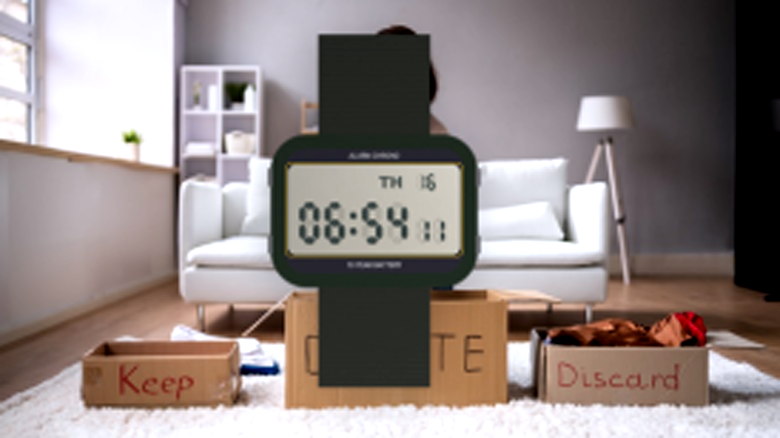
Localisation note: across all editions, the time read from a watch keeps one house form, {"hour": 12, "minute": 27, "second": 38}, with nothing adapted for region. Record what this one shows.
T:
{"hour": 6, "minute": 54, "second": 11}
